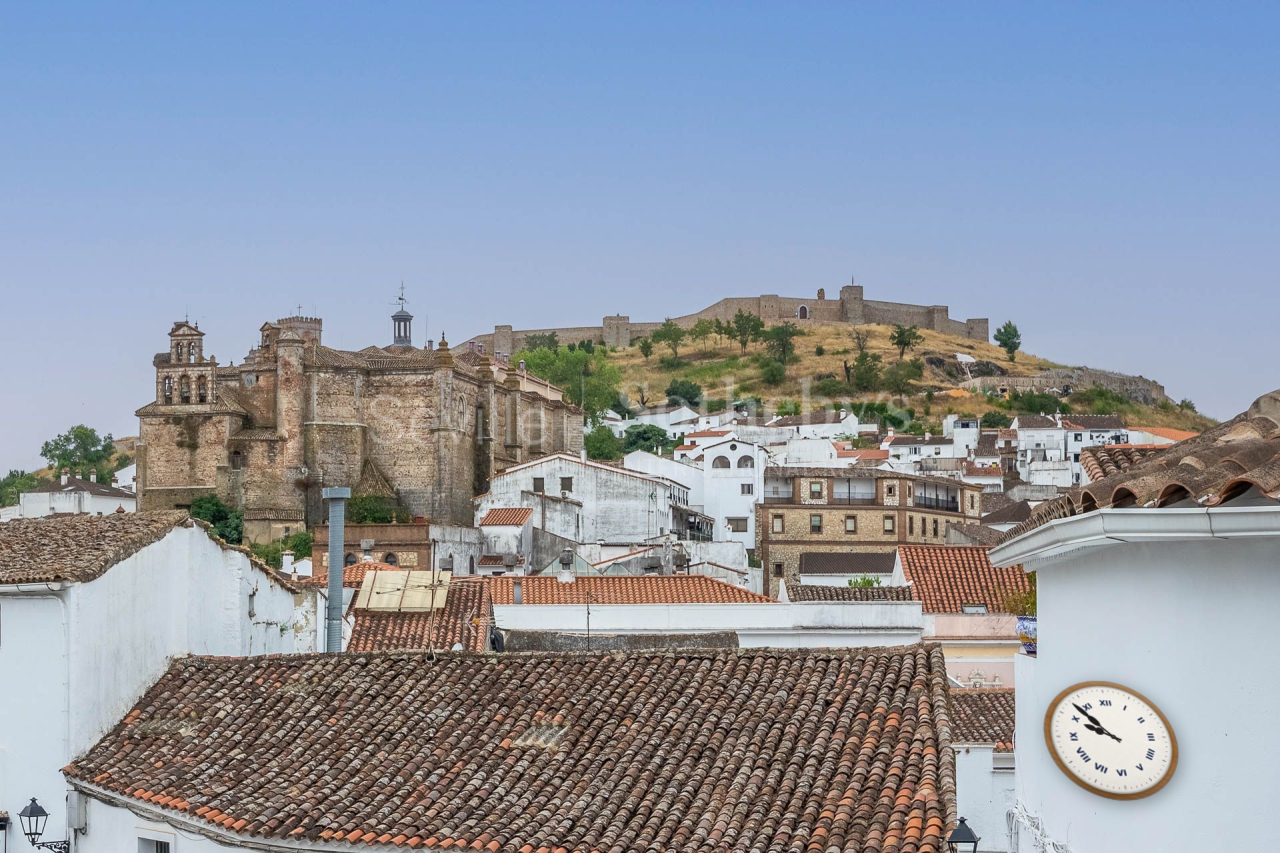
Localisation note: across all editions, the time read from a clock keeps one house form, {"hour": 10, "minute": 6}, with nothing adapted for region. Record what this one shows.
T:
{"hour": 9, "minute": 53}
